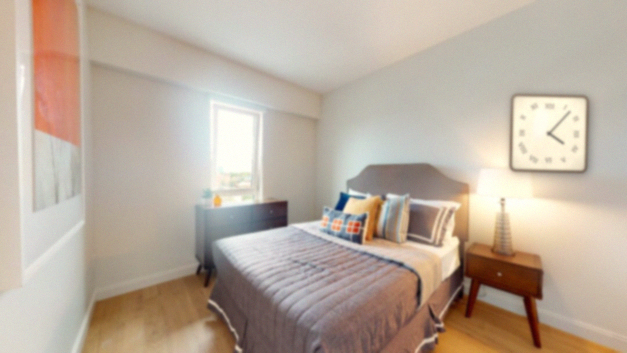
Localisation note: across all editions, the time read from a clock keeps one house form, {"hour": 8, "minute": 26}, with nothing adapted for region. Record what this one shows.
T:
{"hour": 4, "minute": 7}
